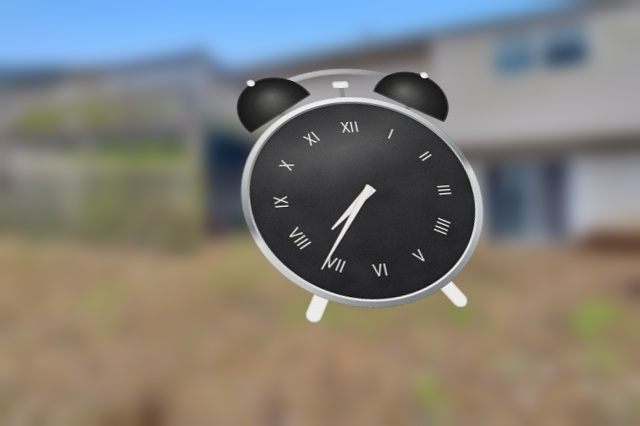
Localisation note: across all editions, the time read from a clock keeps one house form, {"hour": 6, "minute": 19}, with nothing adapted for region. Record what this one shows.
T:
{"hour": 7, "minute": 36}
